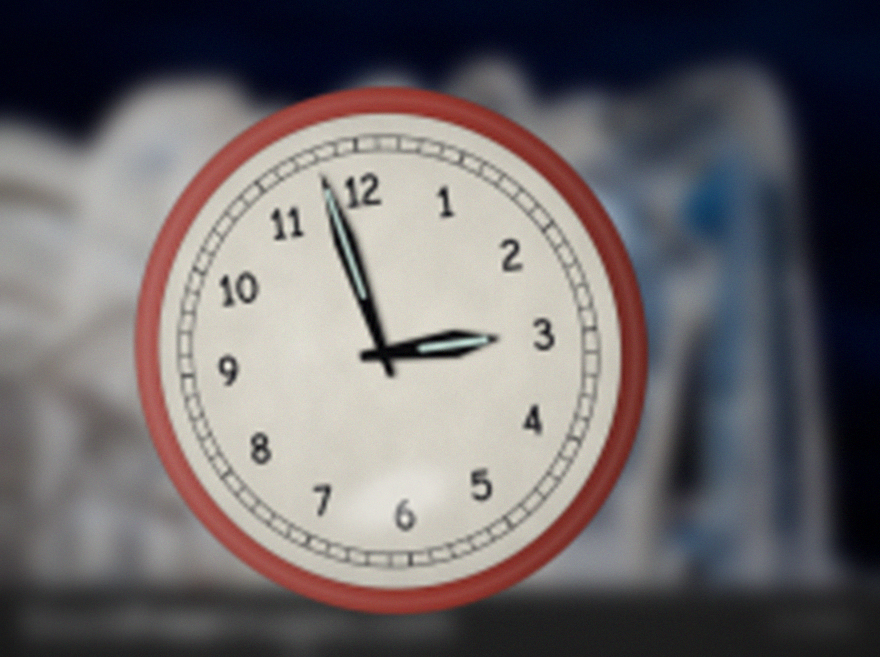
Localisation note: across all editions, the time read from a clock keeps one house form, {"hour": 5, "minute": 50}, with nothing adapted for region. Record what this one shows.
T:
{"hour": 2, "minute": 58}
